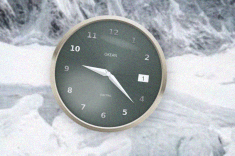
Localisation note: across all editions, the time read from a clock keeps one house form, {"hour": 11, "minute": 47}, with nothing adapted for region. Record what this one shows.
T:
{"hour": 9, "minute": 22}
